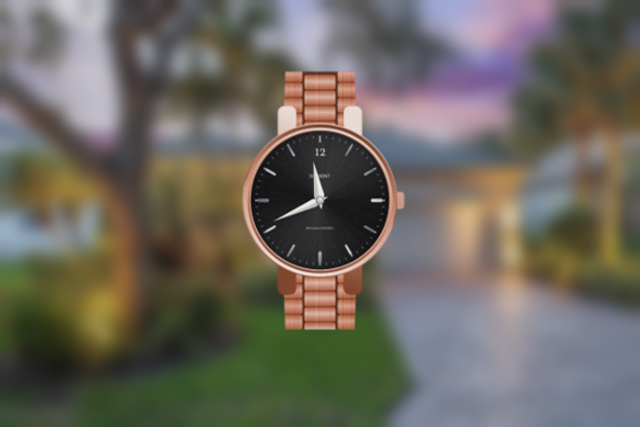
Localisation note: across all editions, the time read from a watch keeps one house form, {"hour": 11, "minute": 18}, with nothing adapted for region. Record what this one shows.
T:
{"hour": 11, "minute": 41}
